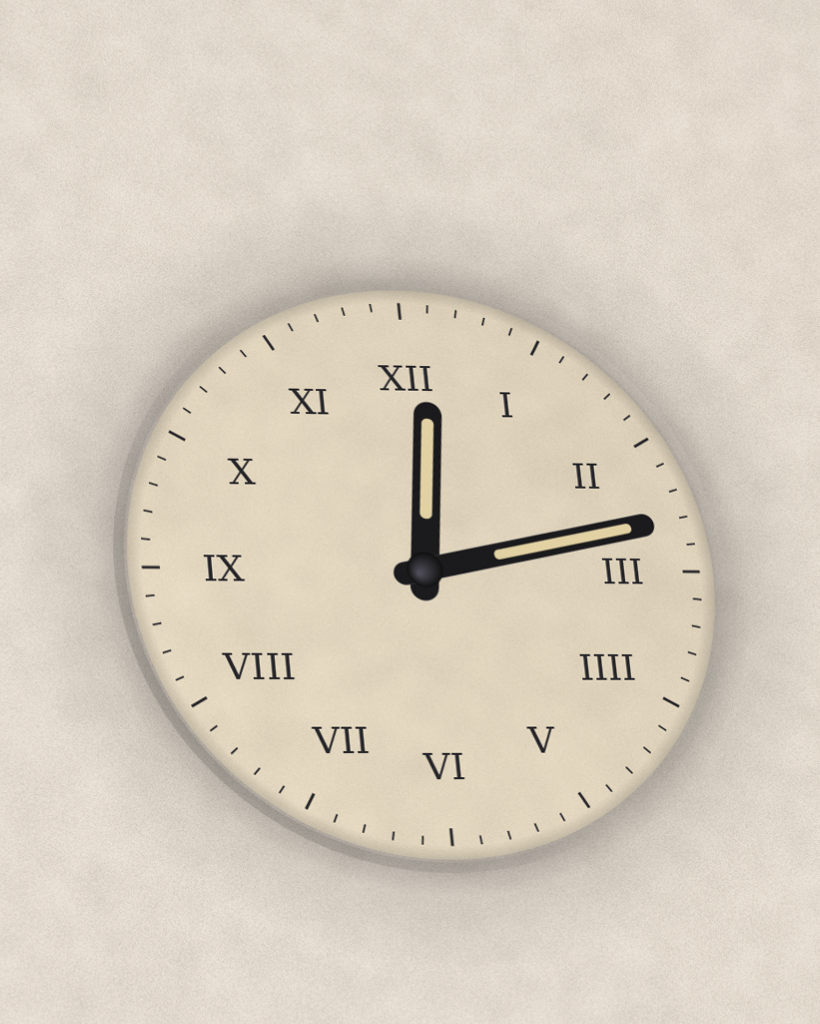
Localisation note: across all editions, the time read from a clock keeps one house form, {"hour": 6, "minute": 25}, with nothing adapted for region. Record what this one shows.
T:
{"hour": 12, "minute": 13}
